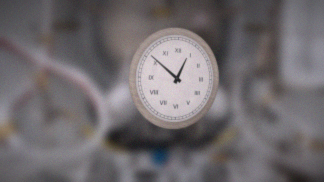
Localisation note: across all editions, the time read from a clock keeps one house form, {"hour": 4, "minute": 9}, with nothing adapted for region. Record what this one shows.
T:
{"hour": 12, "minute": 51}
